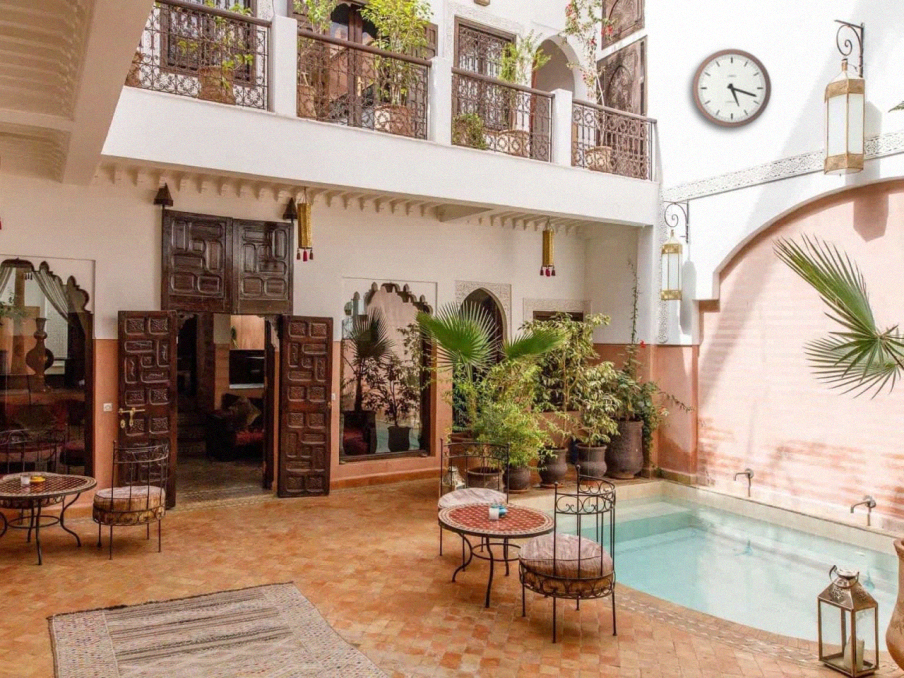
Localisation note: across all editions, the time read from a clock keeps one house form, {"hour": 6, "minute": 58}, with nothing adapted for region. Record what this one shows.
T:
{"hour": 5, "minute": 18}
